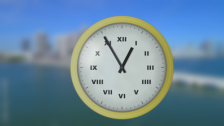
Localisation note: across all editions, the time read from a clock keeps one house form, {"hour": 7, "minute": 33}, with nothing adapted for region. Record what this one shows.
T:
{"hour": 12, "minute": 55}
